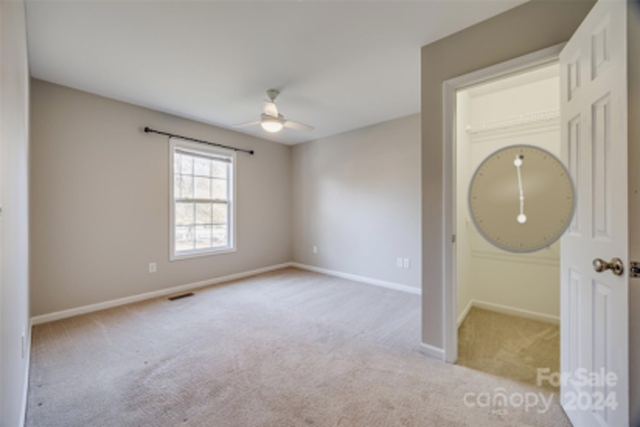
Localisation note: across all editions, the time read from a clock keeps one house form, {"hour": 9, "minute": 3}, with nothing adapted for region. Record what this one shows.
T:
{"hour": 5, "minute": 59}
